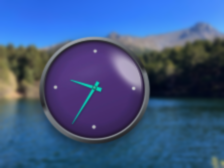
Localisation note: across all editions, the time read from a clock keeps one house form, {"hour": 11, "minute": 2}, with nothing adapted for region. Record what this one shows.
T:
{"hour": 9, "minute": 35}
